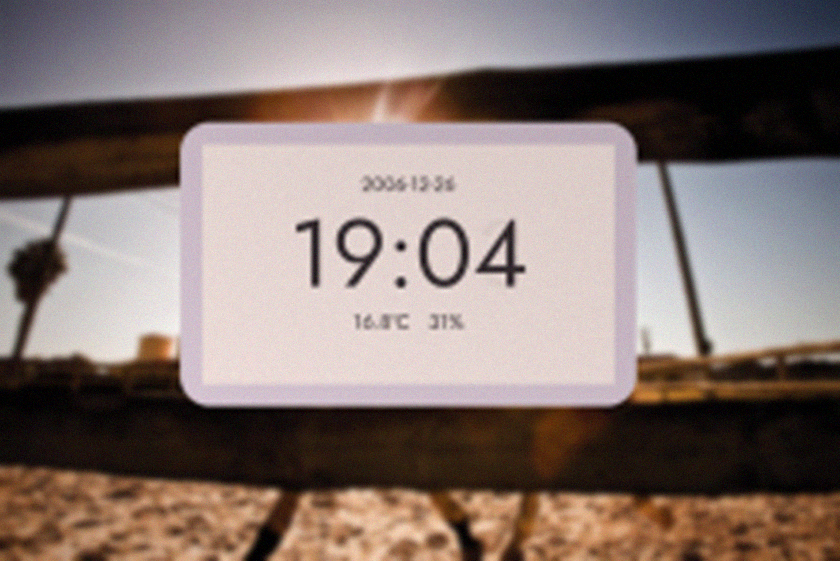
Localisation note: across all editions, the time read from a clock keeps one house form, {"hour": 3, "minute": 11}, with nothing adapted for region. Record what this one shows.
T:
{"hour": 19, "minute": 4}
